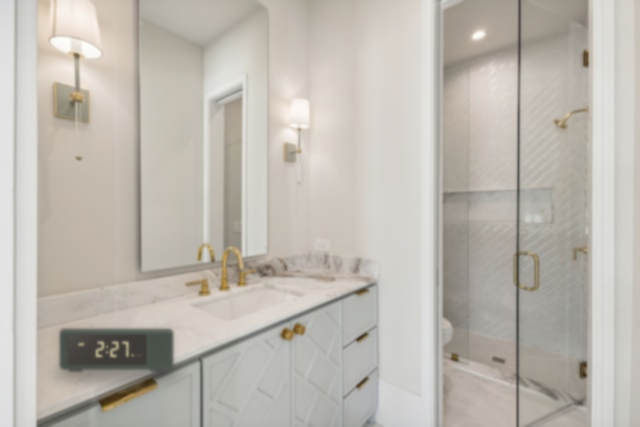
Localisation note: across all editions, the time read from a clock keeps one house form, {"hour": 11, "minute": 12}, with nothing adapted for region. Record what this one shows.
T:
{"hour": 2, "minute": 27}
